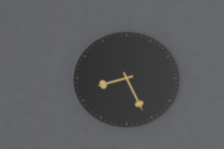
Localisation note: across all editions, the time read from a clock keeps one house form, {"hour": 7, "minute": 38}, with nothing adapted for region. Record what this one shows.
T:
{"hour": 8, "minute": 26}
